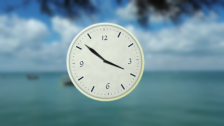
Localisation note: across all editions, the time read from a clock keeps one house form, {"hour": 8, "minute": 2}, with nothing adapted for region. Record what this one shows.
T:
{"hour": 3, "minute": 52}
